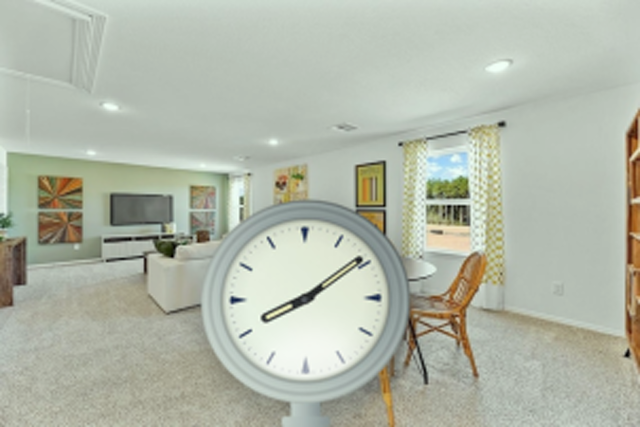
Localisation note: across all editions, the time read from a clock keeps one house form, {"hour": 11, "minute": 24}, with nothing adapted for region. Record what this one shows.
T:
{"hour": 8, "minute": 9}
